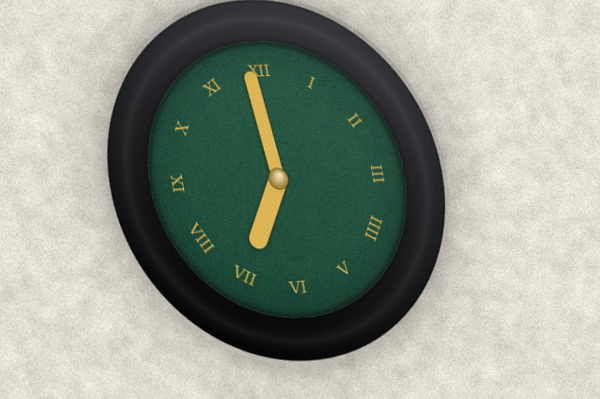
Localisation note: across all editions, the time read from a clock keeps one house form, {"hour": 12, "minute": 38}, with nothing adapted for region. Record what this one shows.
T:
{"hour": 6, "minute": 59}
